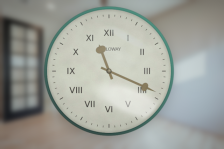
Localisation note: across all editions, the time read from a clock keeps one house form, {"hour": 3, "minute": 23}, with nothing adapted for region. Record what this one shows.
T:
{"hour": 11, "minute": 19}
